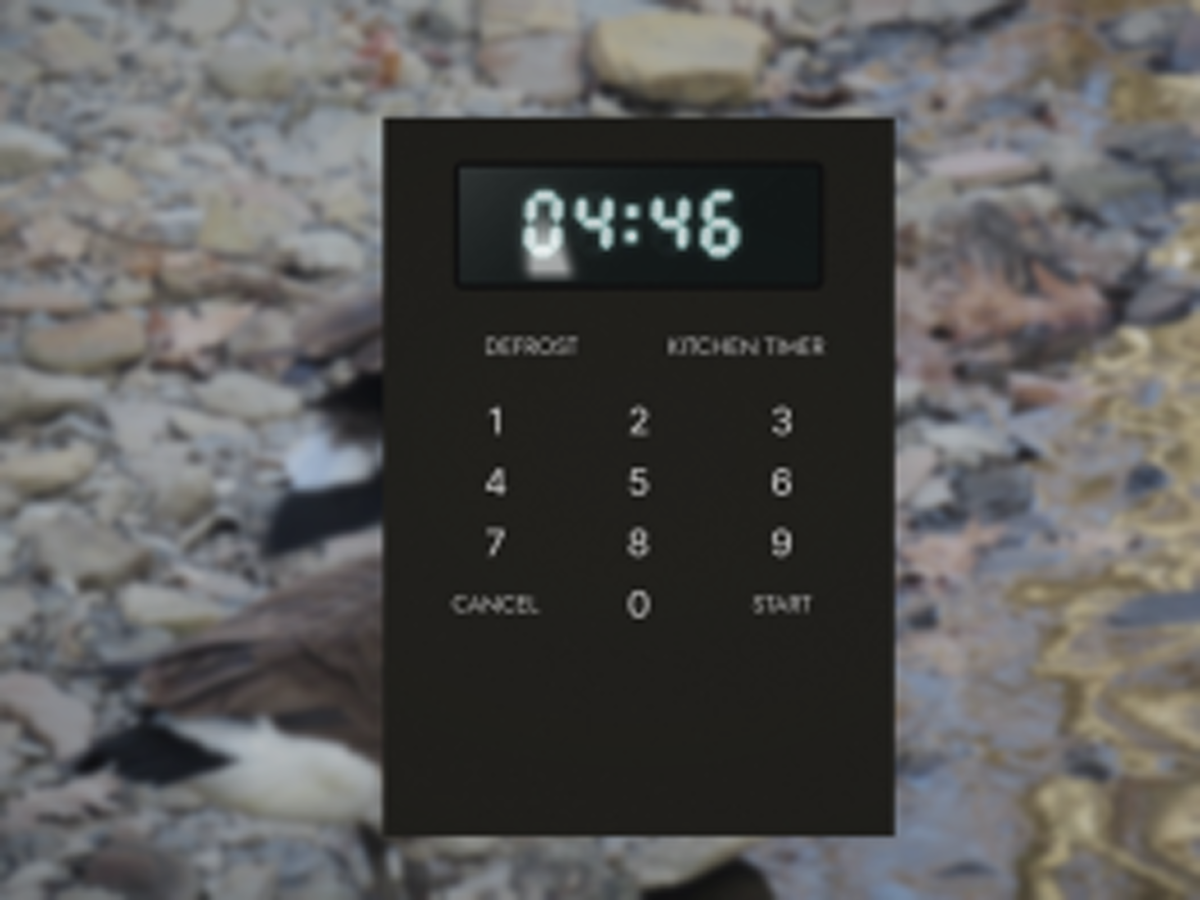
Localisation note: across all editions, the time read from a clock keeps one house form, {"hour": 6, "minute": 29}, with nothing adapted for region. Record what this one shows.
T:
{"hour": 4, "minute": 46}
